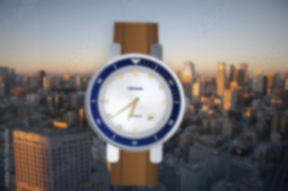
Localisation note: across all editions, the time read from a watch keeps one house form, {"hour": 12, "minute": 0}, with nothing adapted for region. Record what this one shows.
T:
{"hour": 6, "minute": 39}
